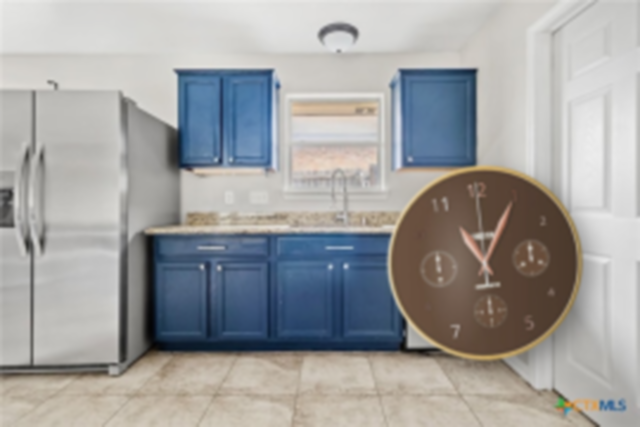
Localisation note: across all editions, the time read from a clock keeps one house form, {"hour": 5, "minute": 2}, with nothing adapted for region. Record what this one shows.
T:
{"hour": 11, "minute": 5}
